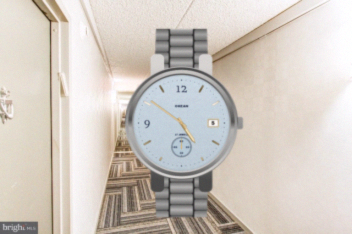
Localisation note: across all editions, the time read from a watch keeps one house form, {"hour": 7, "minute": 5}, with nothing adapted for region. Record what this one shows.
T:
{"hour": 4, "minute": 51}
